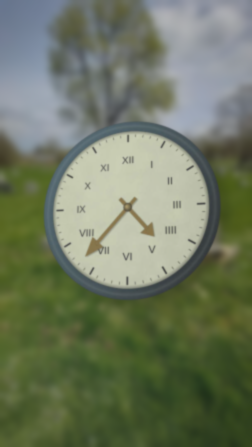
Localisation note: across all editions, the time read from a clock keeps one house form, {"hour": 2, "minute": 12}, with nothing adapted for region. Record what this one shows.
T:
{"hour": 4, "minute": 37}
